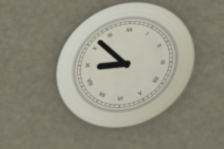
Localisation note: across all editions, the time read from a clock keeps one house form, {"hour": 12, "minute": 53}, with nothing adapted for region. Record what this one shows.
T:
{"hour": 8, "minute": 52}
